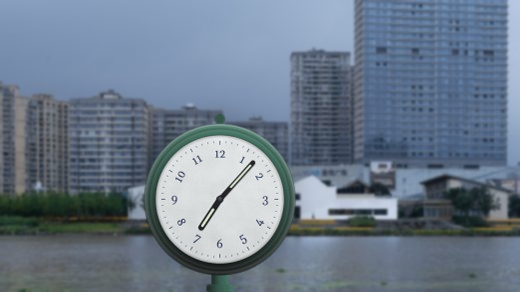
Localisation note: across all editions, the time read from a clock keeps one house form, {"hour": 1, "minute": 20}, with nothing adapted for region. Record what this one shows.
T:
{"hour": 7, "minute": 7}
